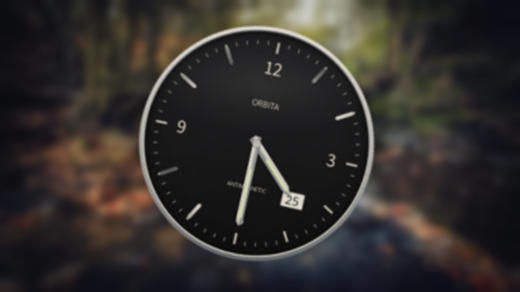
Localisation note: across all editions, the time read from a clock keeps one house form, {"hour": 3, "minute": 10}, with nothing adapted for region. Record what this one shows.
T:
{"hour": 4, "minute": 30}
